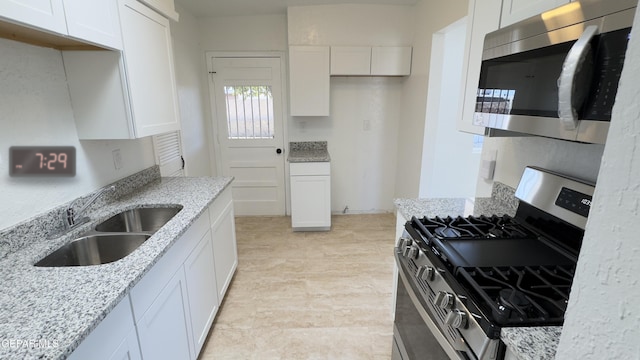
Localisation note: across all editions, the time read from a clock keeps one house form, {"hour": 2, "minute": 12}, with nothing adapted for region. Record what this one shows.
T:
{"hour": 7, "minute": 29}
